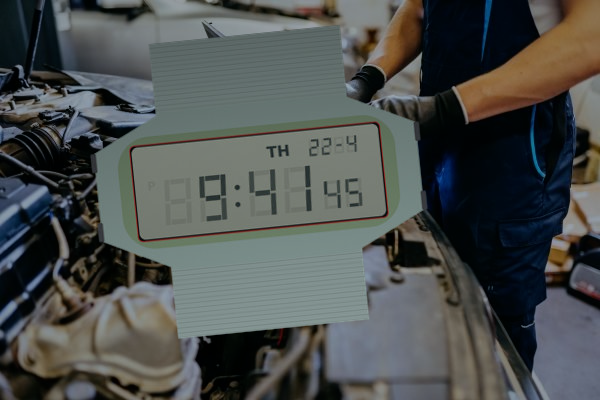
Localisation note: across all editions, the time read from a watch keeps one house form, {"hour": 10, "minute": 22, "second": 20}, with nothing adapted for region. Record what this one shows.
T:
{"hour": 9, "minute": 41, "second": 45}
